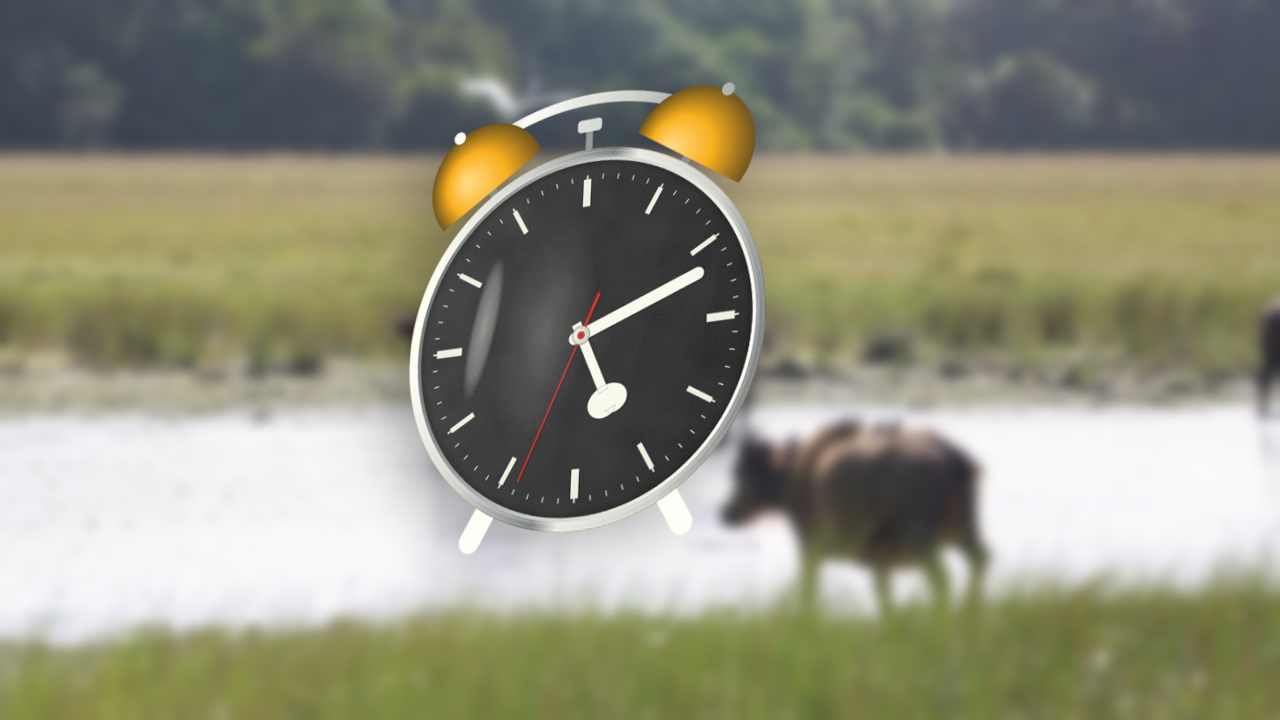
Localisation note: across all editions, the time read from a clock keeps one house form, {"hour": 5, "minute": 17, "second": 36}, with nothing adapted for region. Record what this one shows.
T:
{"hour": 5, "minute": 11, "second": 34}
